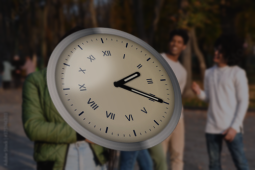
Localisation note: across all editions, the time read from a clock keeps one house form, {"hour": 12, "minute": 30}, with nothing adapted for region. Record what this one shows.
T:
{"hour": 2, "minute": 20}
